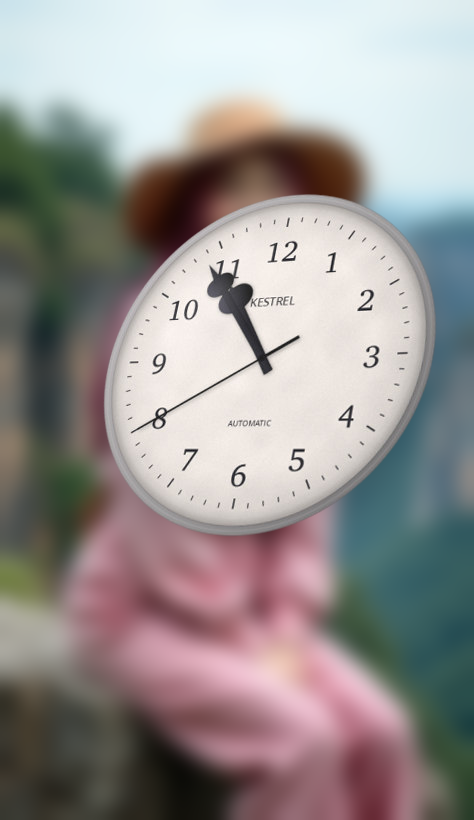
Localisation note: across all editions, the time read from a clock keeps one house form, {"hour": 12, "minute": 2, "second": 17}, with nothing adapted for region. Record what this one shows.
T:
{"hour": 10, "minute": 53, "second": 40}
